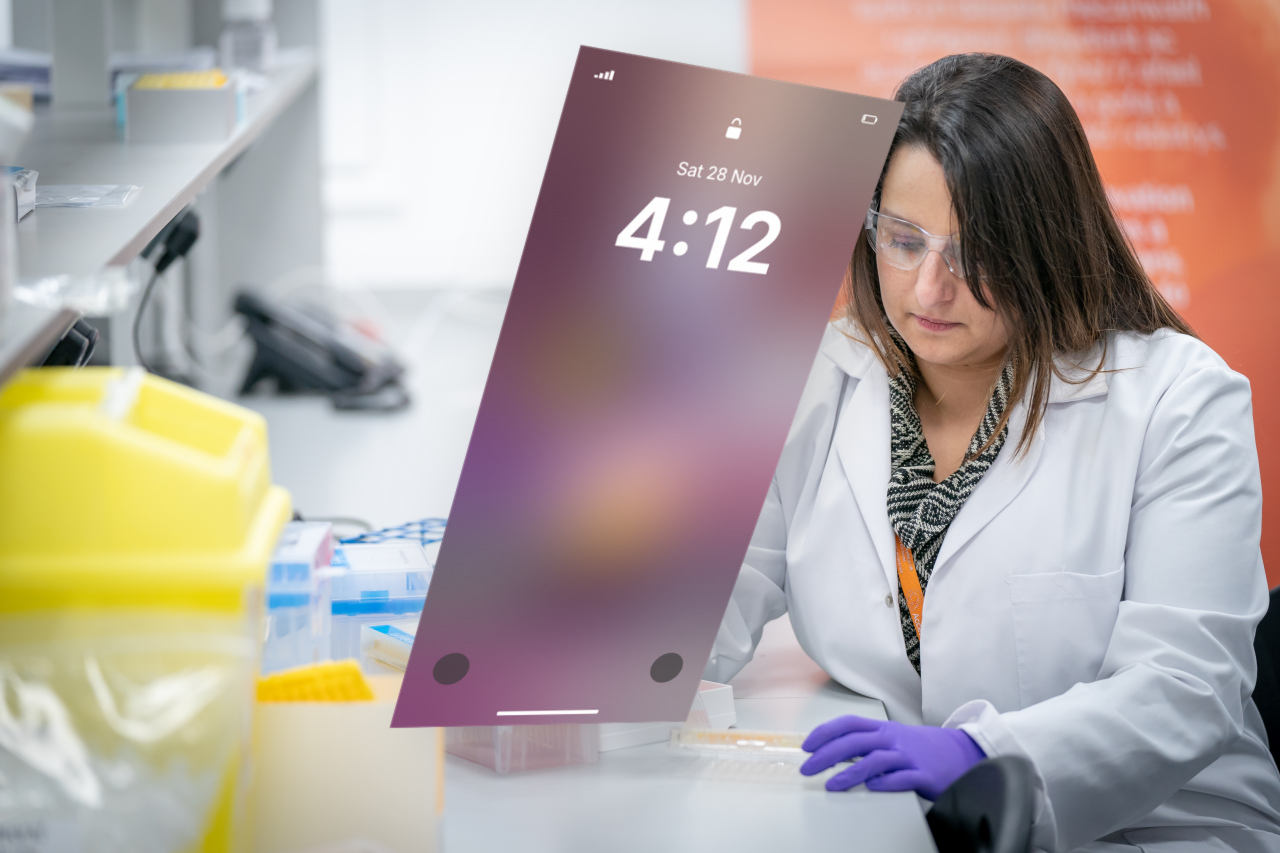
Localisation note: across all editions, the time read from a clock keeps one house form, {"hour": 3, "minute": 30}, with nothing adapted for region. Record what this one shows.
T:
{"hour": 4, "minute": 12}
